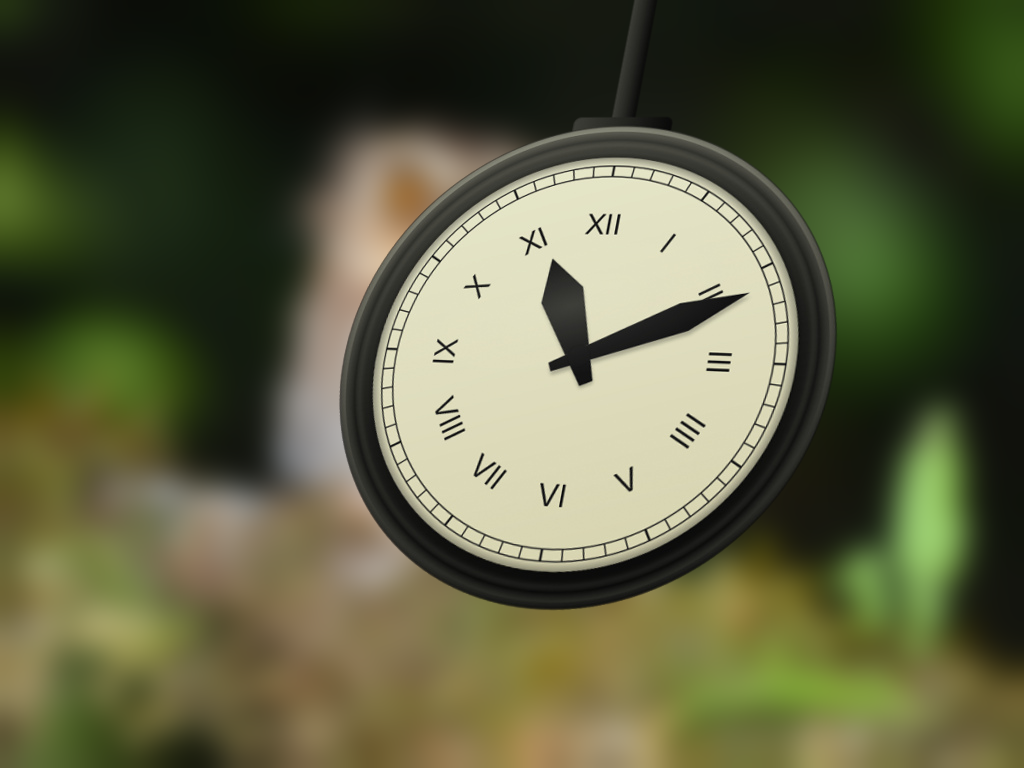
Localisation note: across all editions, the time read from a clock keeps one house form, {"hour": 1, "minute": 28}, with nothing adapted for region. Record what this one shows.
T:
{"hour": 11, "minute": 11}
